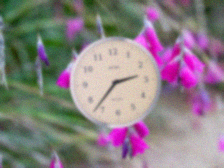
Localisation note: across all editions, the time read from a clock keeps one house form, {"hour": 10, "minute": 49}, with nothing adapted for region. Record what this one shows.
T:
{"hour": 2, "minute": 37}
